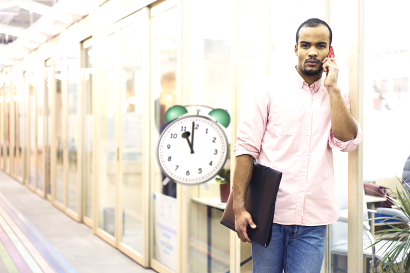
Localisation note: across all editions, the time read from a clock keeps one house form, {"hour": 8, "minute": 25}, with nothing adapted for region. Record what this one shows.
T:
{"hour": 10, "minute": 59}
